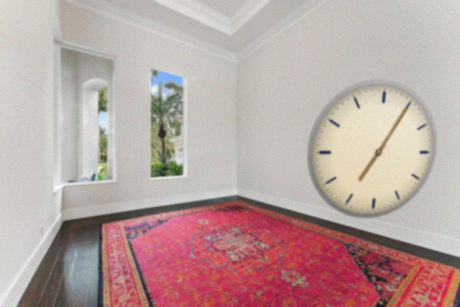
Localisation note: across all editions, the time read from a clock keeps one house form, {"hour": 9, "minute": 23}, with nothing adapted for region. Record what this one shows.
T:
{"hour": 7, "minute": 5}
